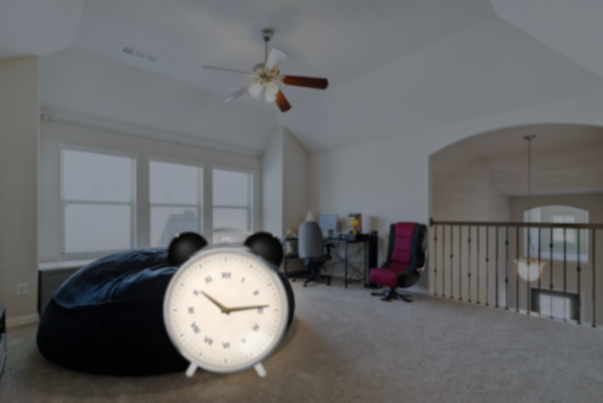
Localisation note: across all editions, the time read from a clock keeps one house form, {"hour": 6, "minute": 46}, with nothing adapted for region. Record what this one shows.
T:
{"hour": 10, "minute": 14}
